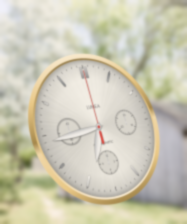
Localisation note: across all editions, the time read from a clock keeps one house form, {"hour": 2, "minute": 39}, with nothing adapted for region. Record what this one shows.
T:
{"hour": 6, "minute": 44}
